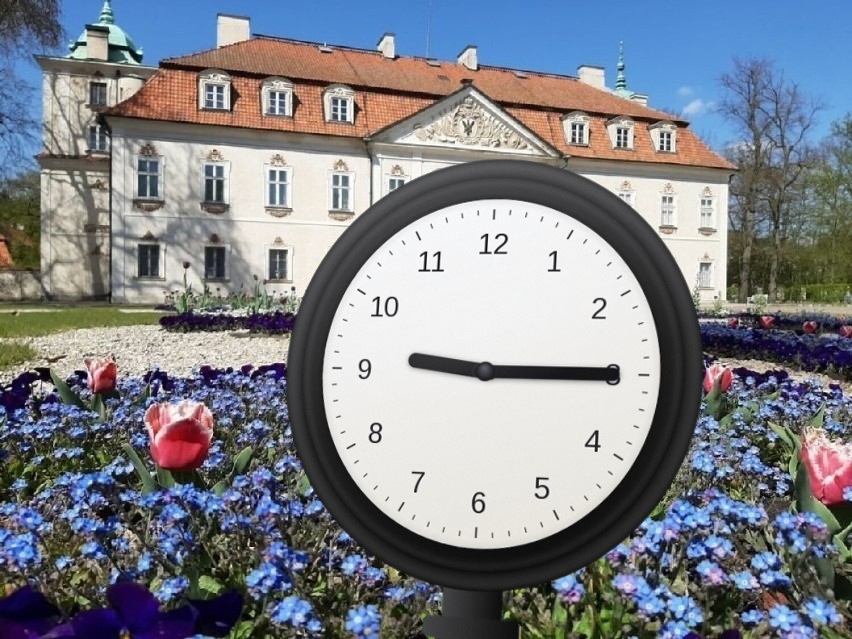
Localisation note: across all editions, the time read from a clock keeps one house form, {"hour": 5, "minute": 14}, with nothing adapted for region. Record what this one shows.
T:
{"hour": 9, "minute": 15}
